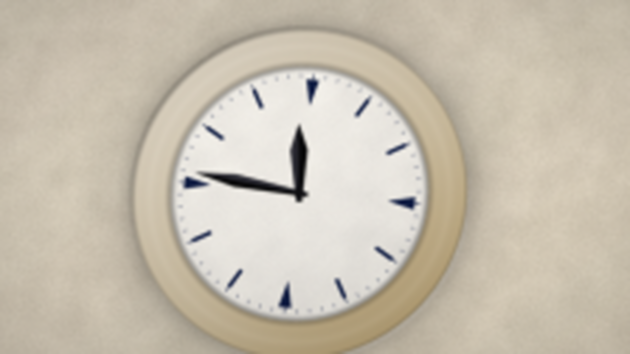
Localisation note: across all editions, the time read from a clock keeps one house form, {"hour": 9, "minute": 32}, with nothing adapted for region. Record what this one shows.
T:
{"hour": 11, "minute": 46}
